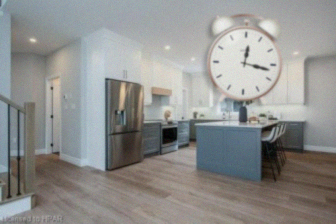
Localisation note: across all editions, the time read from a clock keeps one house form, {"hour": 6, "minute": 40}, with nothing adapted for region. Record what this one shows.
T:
{"hour": 12, "minute": 17}
